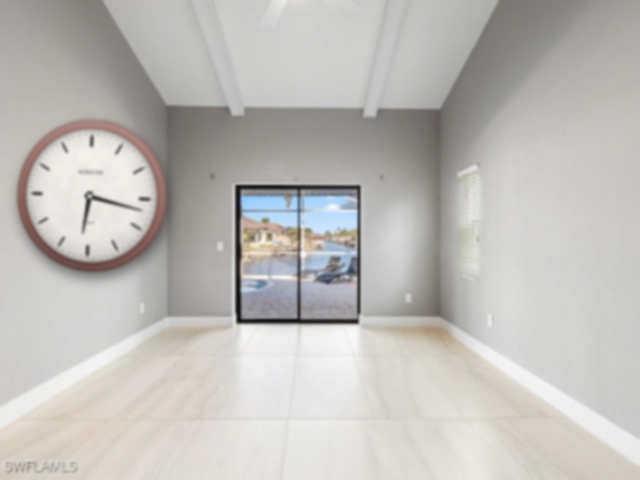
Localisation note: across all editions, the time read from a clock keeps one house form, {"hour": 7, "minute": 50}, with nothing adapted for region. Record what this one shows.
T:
{"hour": 6, "minute": 17}
